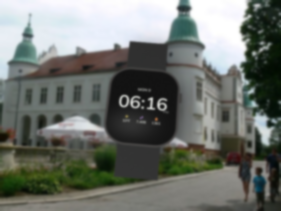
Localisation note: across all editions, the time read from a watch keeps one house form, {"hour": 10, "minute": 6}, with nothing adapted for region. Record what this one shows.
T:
{"hour": 6, "minute": 16}
